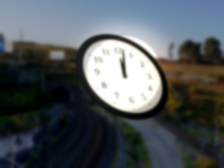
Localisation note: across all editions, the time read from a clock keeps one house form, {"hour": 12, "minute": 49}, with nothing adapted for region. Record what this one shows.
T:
{"hour": 12, "minute": 2}
